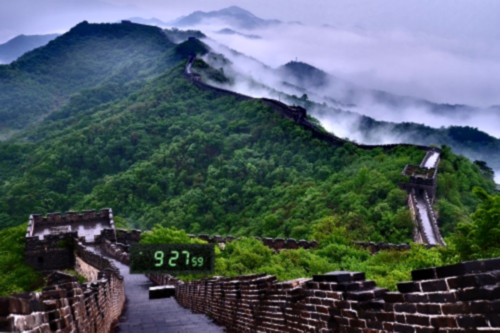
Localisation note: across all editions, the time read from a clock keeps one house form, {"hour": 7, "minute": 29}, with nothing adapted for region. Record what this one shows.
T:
{"hour": 9, "minute": 27}
